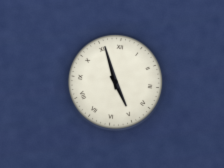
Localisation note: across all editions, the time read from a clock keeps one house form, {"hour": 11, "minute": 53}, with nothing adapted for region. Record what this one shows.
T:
{"hour": 4, "minute": 56}
